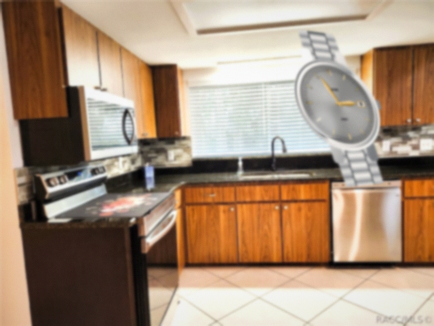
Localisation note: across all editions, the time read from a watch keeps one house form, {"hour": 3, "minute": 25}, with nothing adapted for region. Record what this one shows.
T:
{"hour": 2, "minute": 56}
